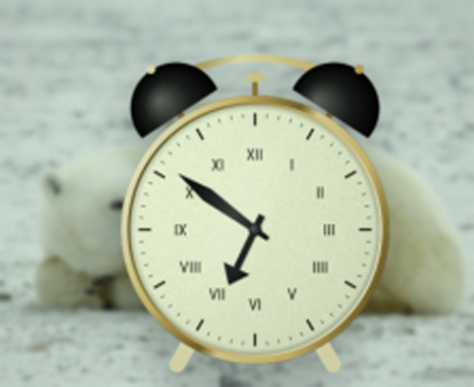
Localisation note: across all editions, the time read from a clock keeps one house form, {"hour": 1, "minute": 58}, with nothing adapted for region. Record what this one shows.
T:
{"hour": 6, "minute": 51}
